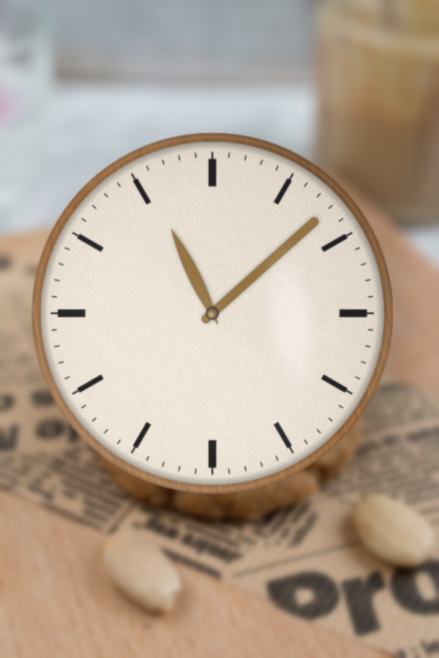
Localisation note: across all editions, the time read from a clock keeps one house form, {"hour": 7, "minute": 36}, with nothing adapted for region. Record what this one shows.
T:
{"hour": 11, "minute": 8}
